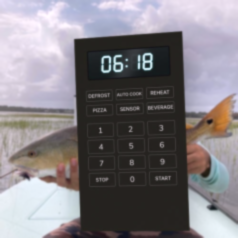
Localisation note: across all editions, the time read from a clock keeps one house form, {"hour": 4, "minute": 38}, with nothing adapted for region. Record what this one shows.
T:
{"hour": 6, "minute": 18}
